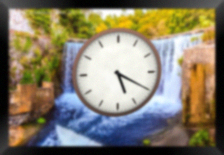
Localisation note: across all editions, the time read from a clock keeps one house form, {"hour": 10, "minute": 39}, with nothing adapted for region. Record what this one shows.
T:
{"hour": 5, "minute": 20}
